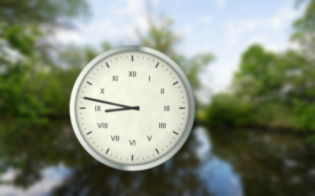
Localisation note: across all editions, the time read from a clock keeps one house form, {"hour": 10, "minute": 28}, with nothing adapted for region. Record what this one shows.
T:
{"hour": 8, "minute": 47}
